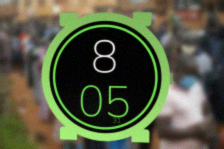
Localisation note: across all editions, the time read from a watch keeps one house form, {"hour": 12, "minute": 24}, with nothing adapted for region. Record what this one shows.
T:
{"hour": 8, "minute": 5}
